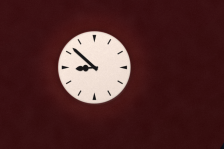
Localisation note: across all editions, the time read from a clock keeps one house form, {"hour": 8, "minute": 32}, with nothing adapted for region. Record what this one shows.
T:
{"hour": 8, "minute": 52}
